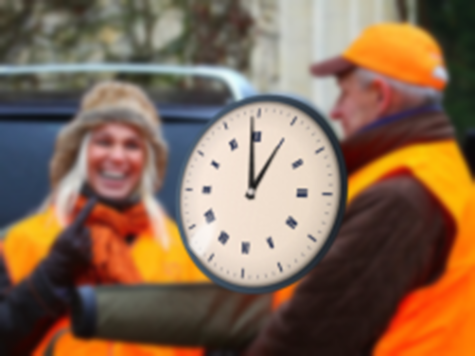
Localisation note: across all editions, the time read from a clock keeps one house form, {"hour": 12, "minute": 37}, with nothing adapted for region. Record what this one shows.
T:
{"hour": 12, "minute": 59}
